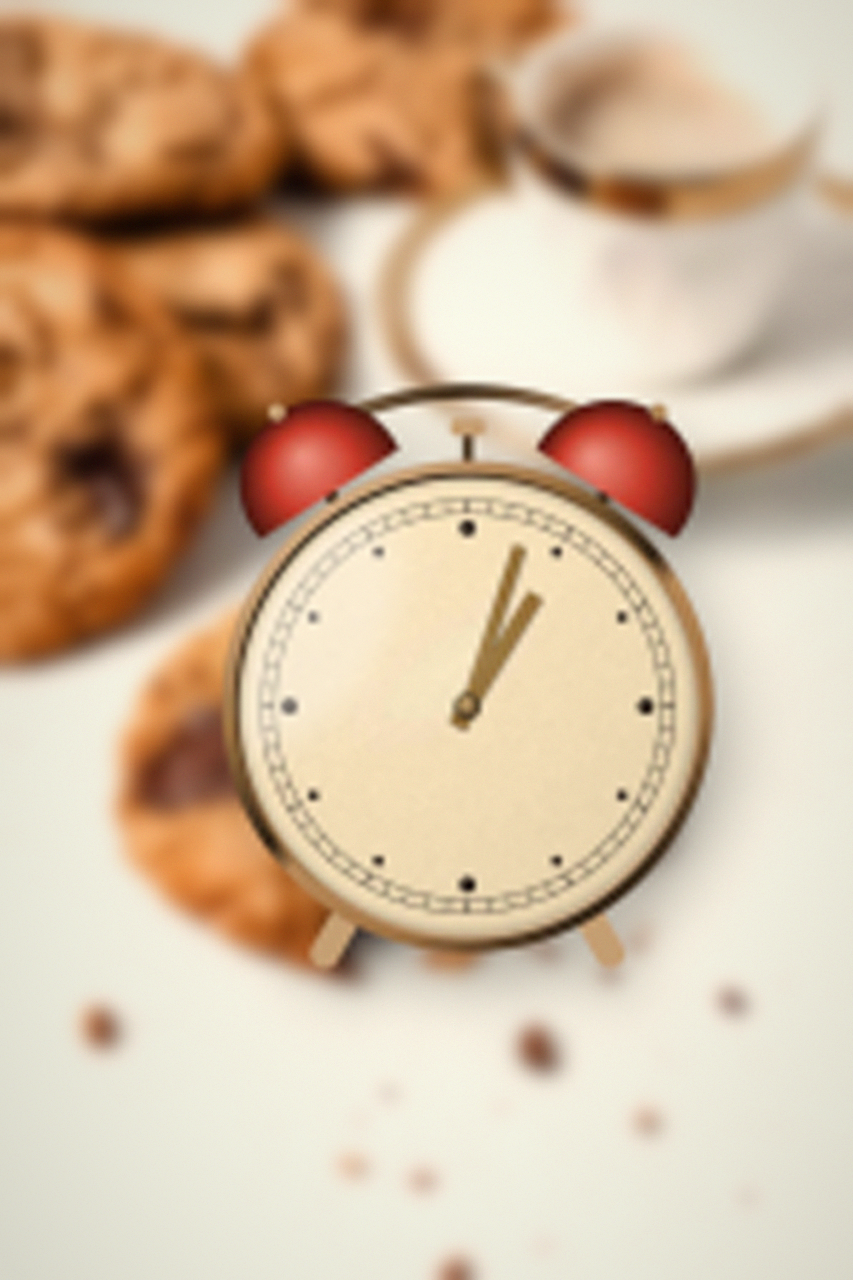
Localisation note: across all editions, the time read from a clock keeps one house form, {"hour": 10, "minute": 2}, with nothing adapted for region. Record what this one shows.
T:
{"hour": 1, "minute": 3}
